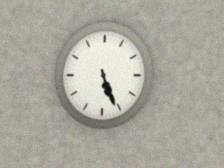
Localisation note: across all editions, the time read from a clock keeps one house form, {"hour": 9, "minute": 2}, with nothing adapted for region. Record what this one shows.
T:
{"hour": 5, "minute": 26}
